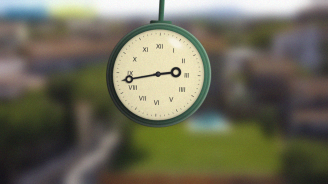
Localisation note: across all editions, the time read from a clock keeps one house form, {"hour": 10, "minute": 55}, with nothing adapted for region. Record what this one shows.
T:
{"hour": 2, "minute": 43}
